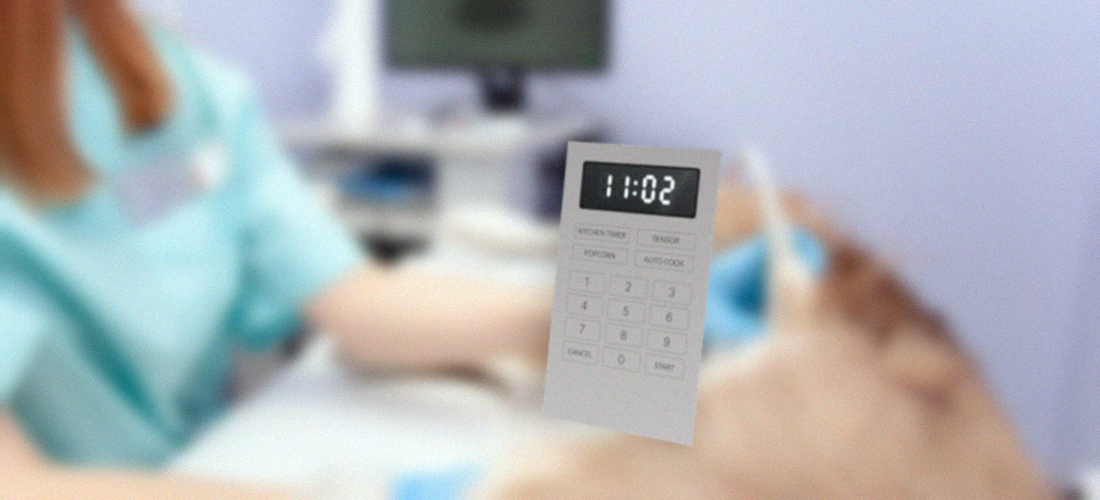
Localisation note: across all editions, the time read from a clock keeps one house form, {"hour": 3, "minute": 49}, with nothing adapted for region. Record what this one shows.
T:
{"hour": 11, "minute": 2}
